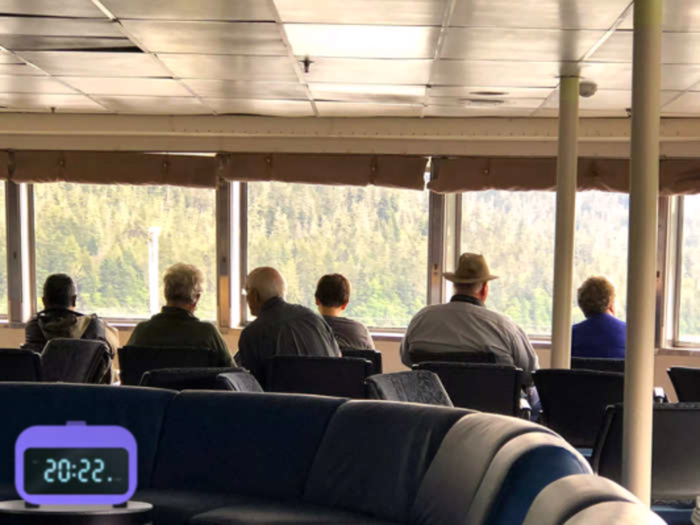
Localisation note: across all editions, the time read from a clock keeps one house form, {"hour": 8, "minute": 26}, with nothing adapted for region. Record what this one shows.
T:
{"hour": 20, "minute": 22}
